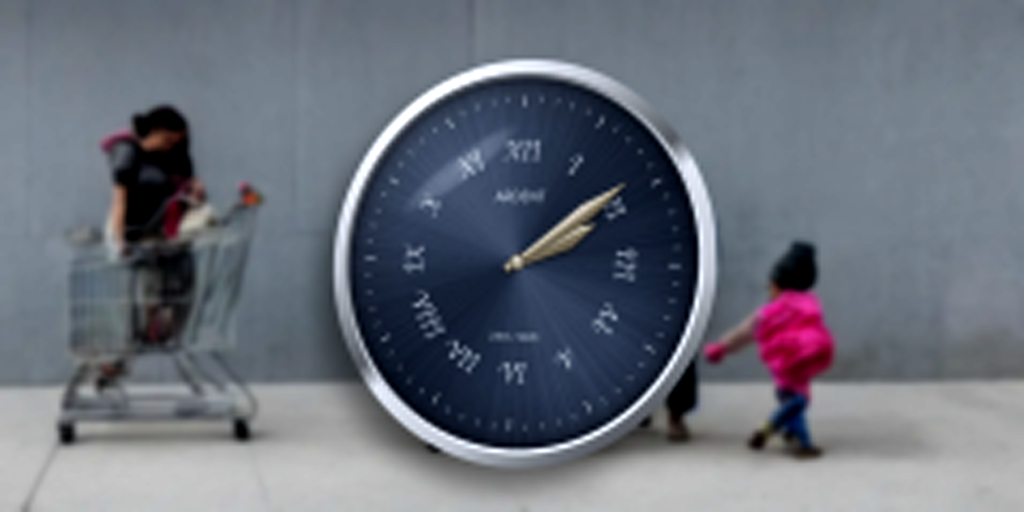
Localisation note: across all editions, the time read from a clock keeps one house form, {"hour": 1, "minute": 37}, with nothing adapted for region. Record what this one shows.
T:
{"hour": 2, "minute": 9}
